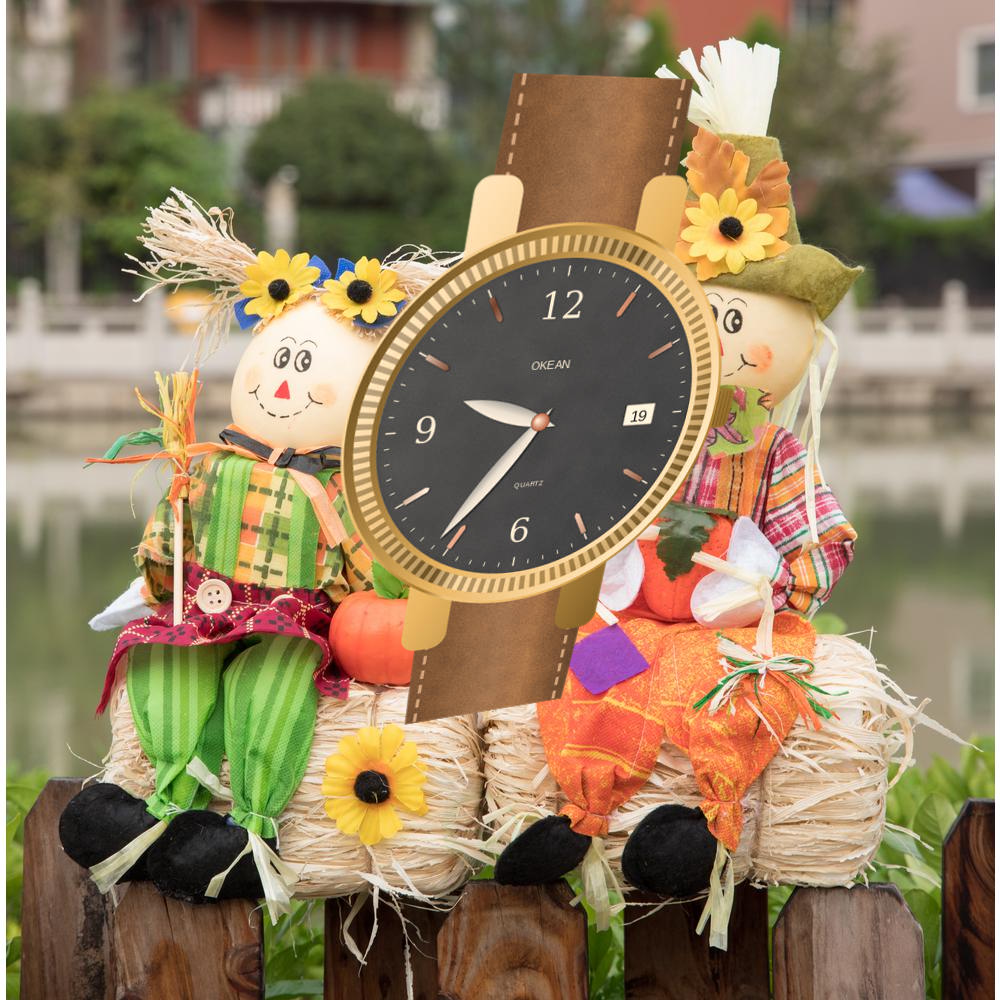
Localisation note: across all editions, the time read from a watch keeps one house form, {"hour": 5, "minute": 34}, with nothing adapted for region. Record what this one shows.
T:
{"hour": 9, "minute": 36}
